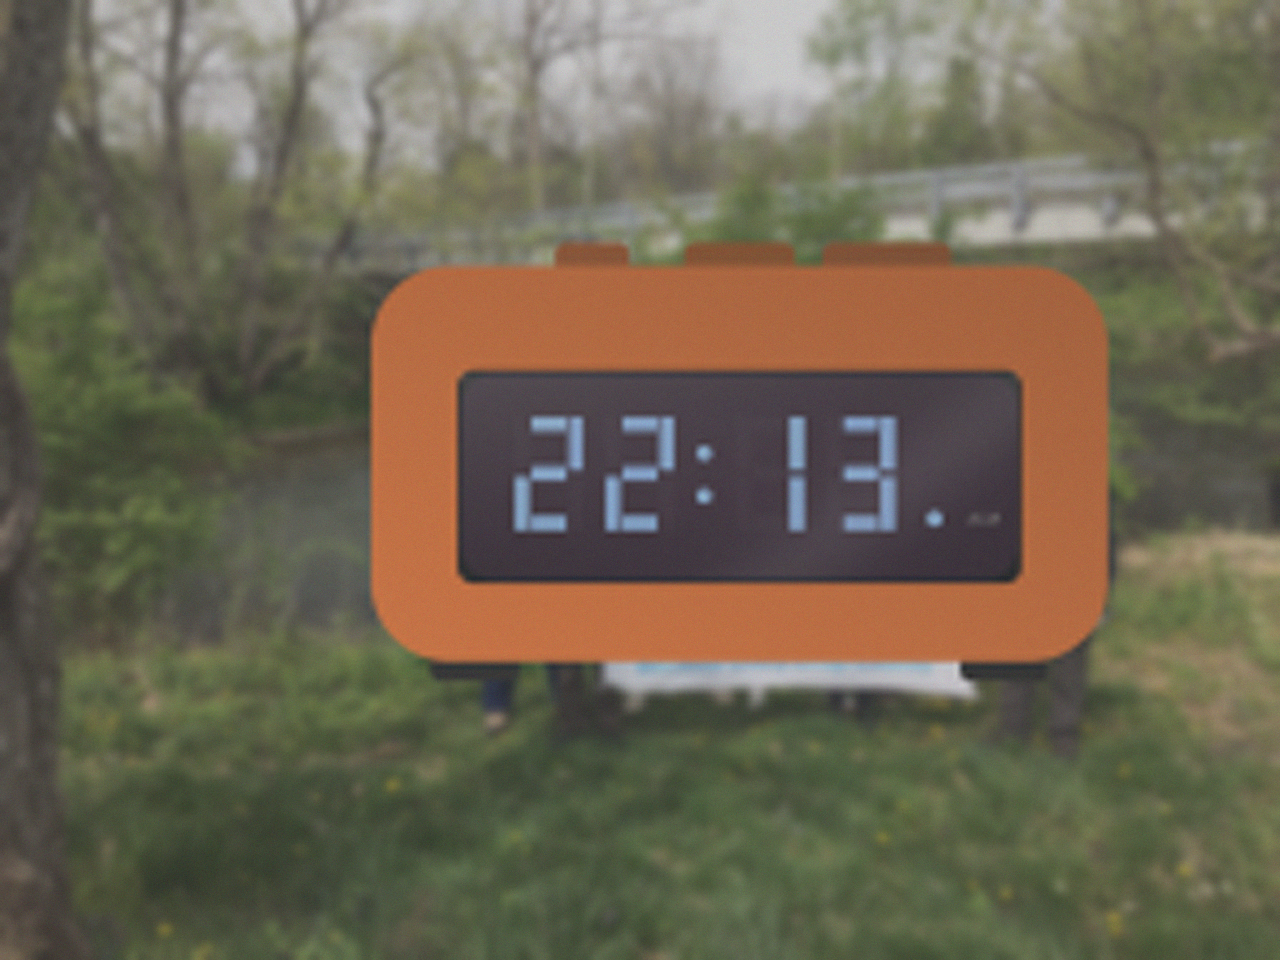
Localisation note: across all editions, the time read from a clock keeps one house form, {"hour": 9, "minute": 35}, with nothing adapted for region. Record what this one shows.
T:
{"hour": 22, "minute": 13}
